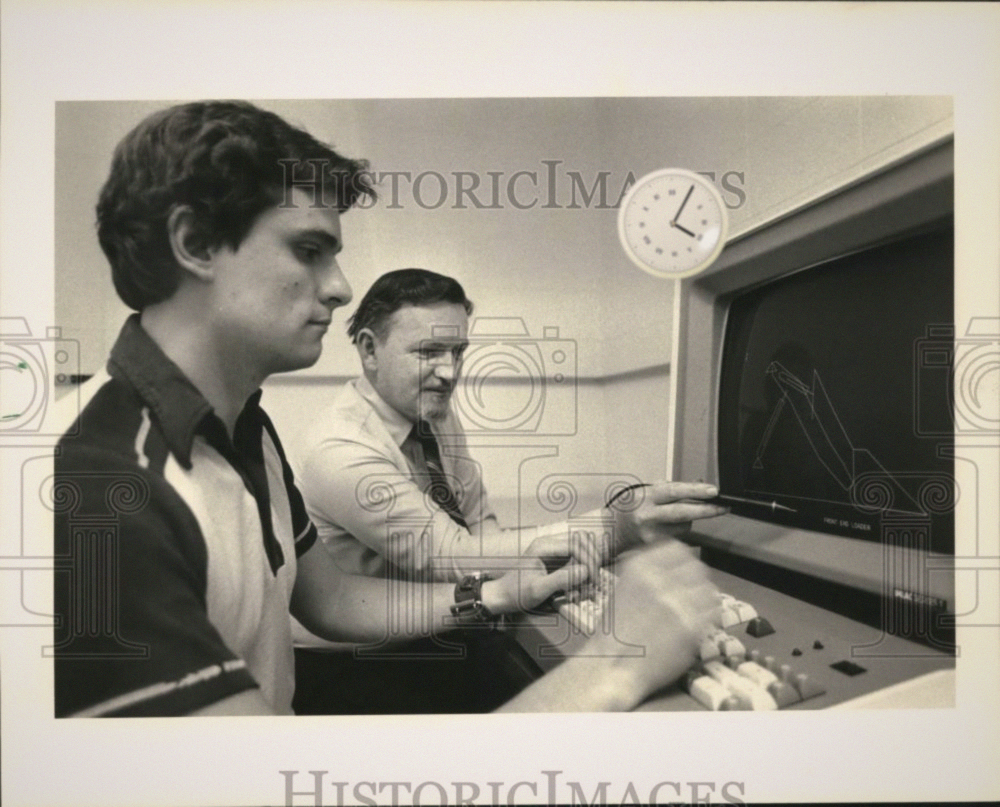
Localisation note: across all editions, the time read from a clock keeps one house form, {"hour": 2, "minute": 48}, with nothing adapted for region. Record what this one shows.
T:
{"hour": 4, "minute": 5}
